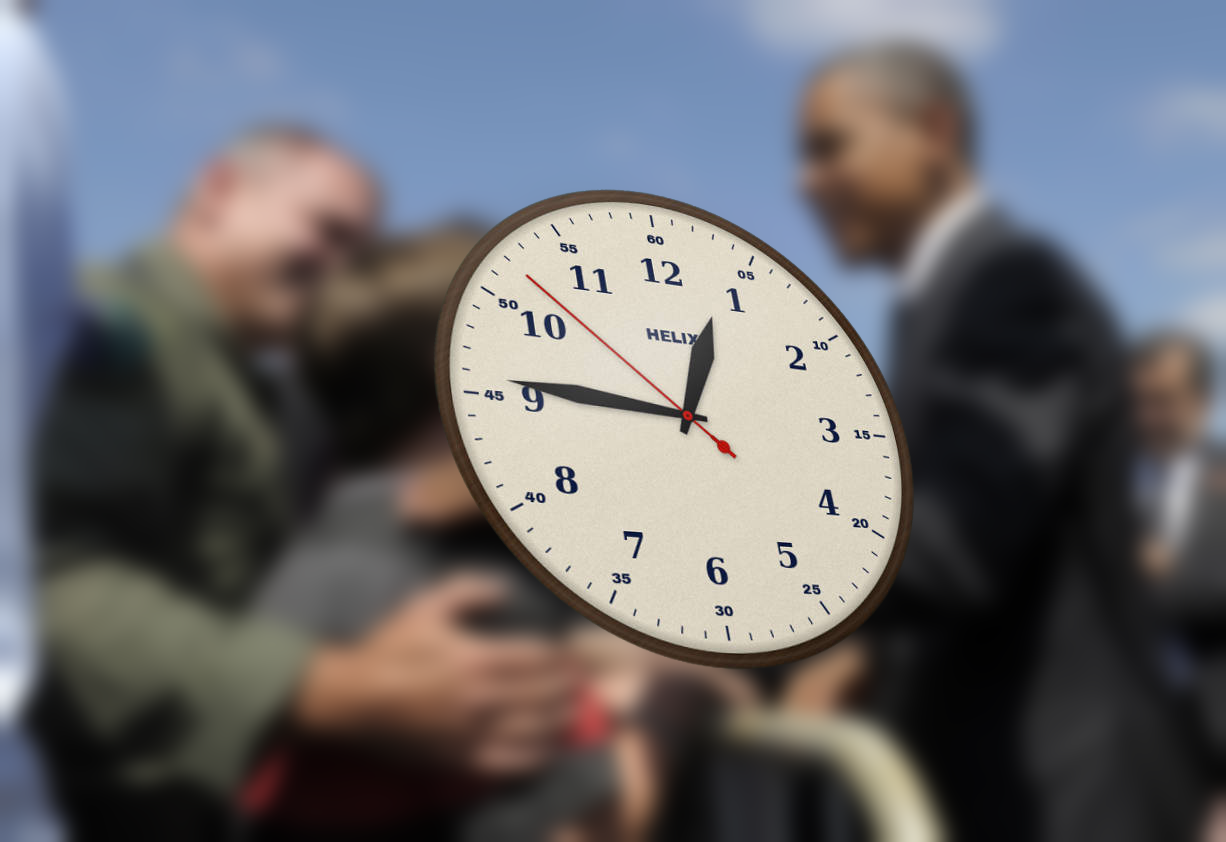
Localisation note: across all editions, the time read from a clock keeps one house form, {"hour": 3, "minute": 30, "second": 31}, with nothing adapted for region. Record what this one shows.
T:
{"hour": 12, "minute": 45, "second": 52}
